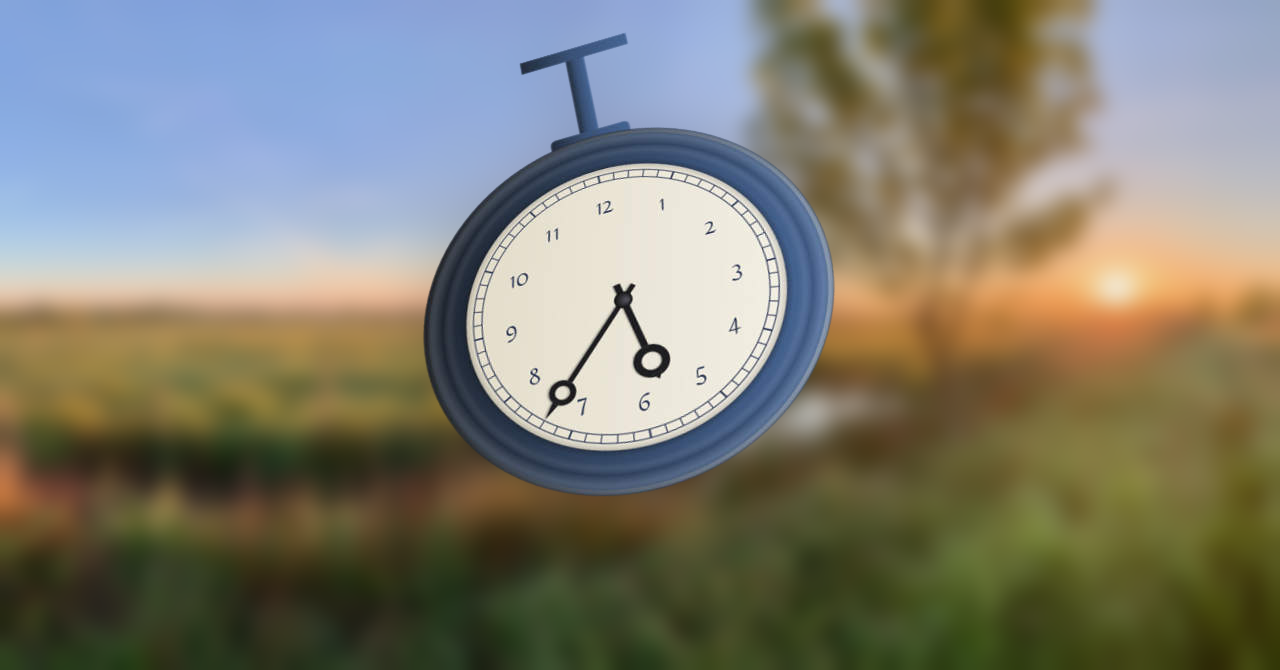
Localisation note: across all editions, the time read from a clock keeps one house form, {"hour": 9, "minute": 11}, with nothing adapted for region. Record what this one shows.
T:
{"hour": 5, "minute": 37}
